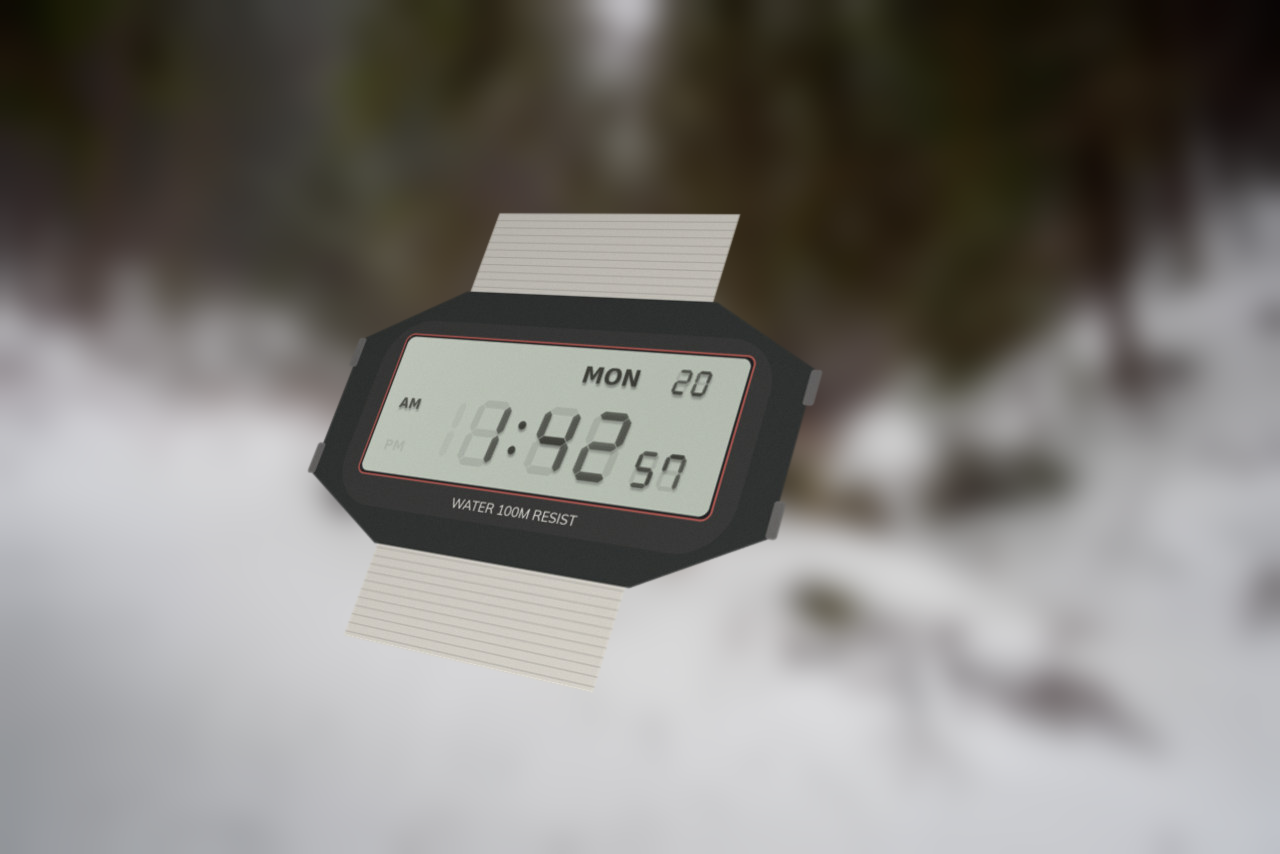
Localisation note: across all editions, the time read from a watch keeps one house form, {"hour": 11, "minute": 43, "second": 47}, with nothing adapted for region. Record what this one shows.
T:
{"hour": 1, "minute": 42, "second": 57}
